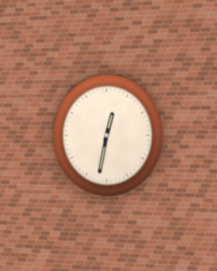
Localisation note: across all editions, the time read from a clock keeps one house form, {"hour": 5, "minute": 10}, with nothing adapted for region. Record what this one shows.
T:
{"hour": 12, "minute": 32}
